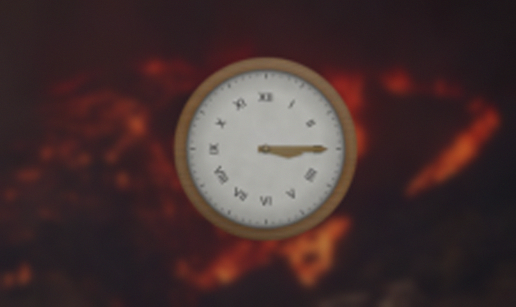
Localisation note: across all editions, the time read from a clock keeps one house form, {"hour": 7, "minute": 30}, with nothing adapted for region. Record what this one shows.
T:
{"hour": 3, "minute": 15}
